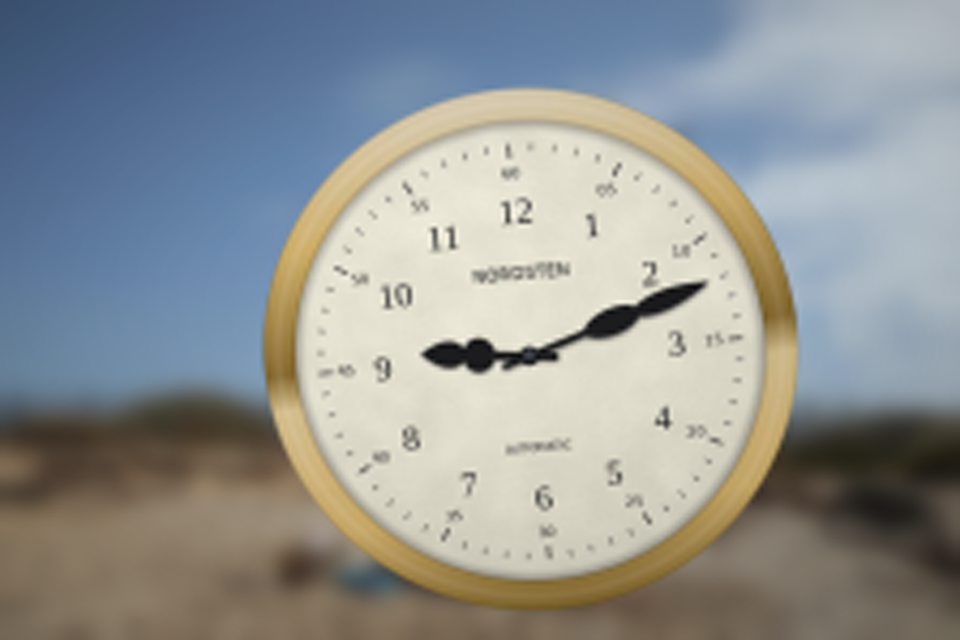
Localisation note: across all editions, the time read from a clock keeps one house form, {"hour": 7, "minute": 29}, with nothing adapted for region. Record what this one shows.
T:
{"hour": 9, "minute": 12}
